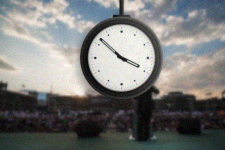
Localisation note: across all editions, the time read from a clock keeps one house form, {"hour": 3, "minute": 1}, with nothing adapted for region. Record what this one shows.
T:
{"hour": 3, "minute": 52}
